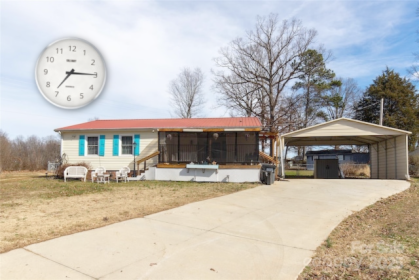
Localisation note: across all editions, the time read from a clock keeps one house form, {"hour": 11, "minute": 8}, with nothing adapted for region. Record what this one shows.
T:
{"hour": 7, "minute": 15}
